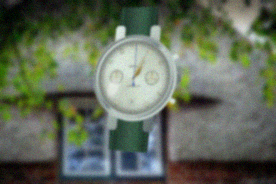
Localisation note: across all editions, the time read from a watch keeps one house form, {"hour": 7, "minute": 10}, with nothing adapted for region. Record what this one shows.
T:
{"hour": 1, "minute": 4}
